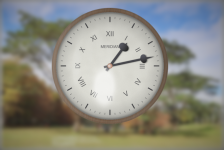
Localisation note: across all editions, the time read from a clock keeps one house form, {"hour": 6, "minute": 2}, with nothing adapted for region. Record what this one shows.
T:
{"hour": 1, "minute": 13}
